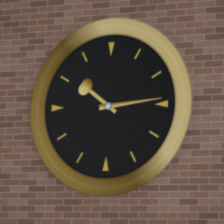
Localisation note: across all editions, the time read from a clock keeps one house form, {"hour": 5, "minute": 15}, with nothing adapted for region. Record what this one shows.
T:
{"hour": 10, "minute": 14}
